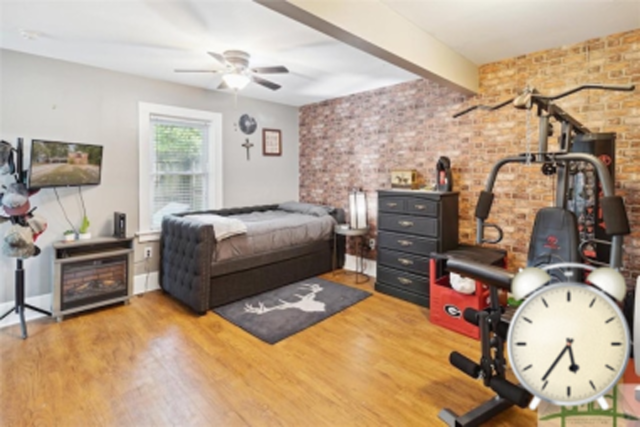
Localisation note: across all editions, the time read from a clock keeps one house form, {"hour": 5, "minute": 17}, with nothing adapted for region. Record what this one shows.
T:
{"hour": 5, "minute": 36}
